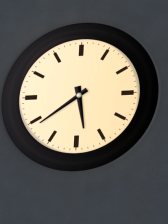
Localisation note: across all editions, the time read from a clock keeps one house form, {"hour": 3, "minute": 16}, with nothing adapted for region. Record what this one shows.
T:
{"hour": 5, "minute": 39}
